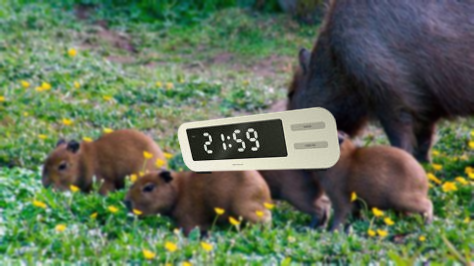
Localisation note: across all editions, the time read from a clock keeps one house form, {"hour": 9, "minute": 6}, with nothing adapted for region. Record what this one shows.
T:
{"hour": 21, "minute": 59}
